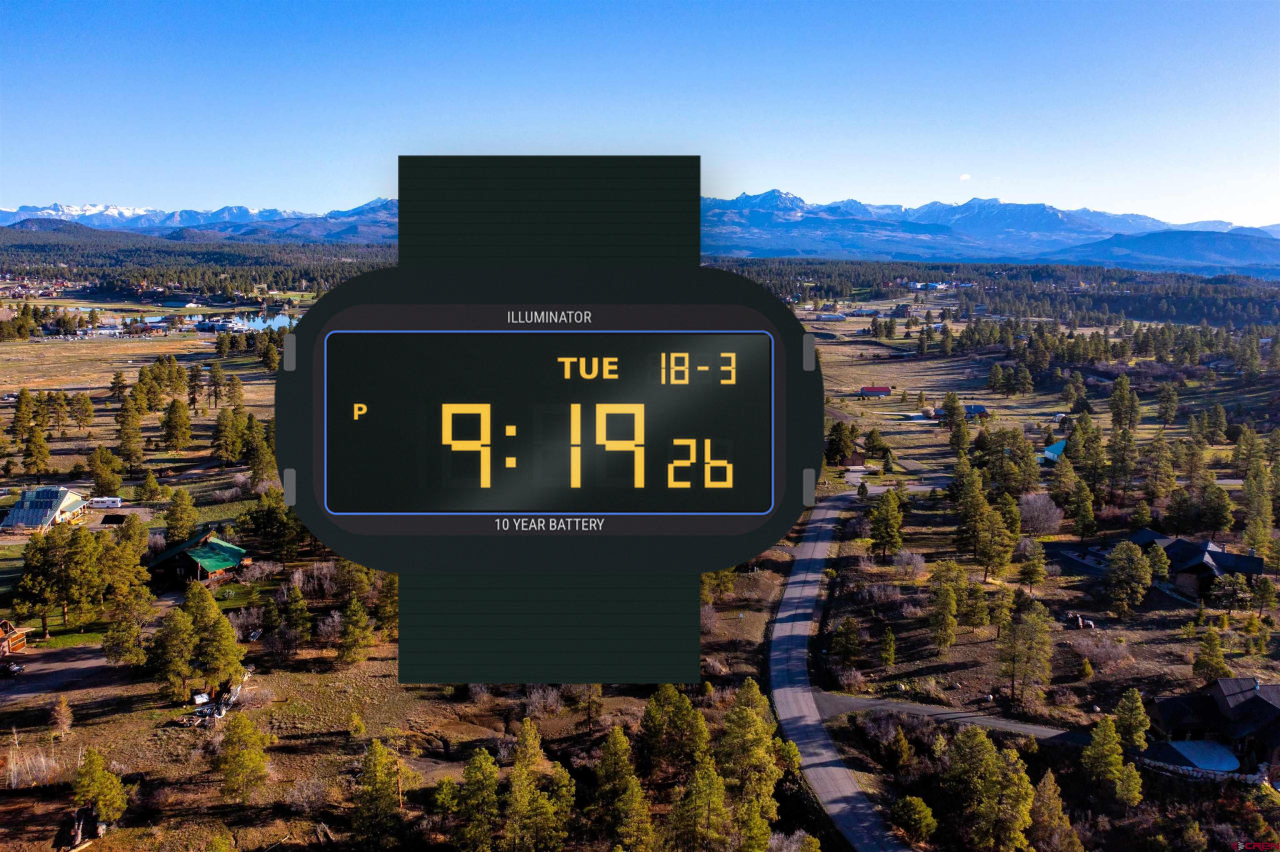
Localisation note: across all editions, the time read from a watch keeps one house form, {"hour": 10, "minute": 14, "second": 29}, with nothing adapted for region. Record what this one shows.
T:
{"hour": 9, "minute": 19, "second": 26}
